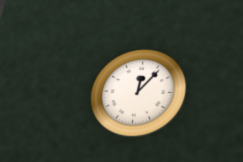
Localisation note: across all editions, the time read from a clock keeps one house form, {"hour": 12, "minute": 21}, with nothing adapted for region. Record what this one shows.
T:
{"hour": 12, "minute": 6}
